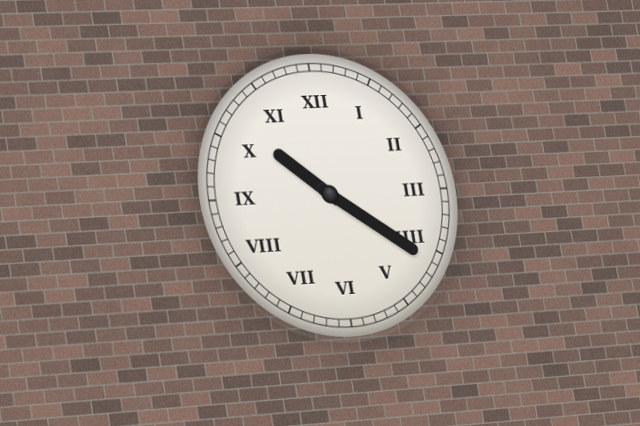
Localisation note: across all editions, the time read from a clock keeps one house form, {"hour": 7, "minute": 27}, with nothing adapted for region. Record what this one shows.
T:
{"hour": 10, "minute": 21}
